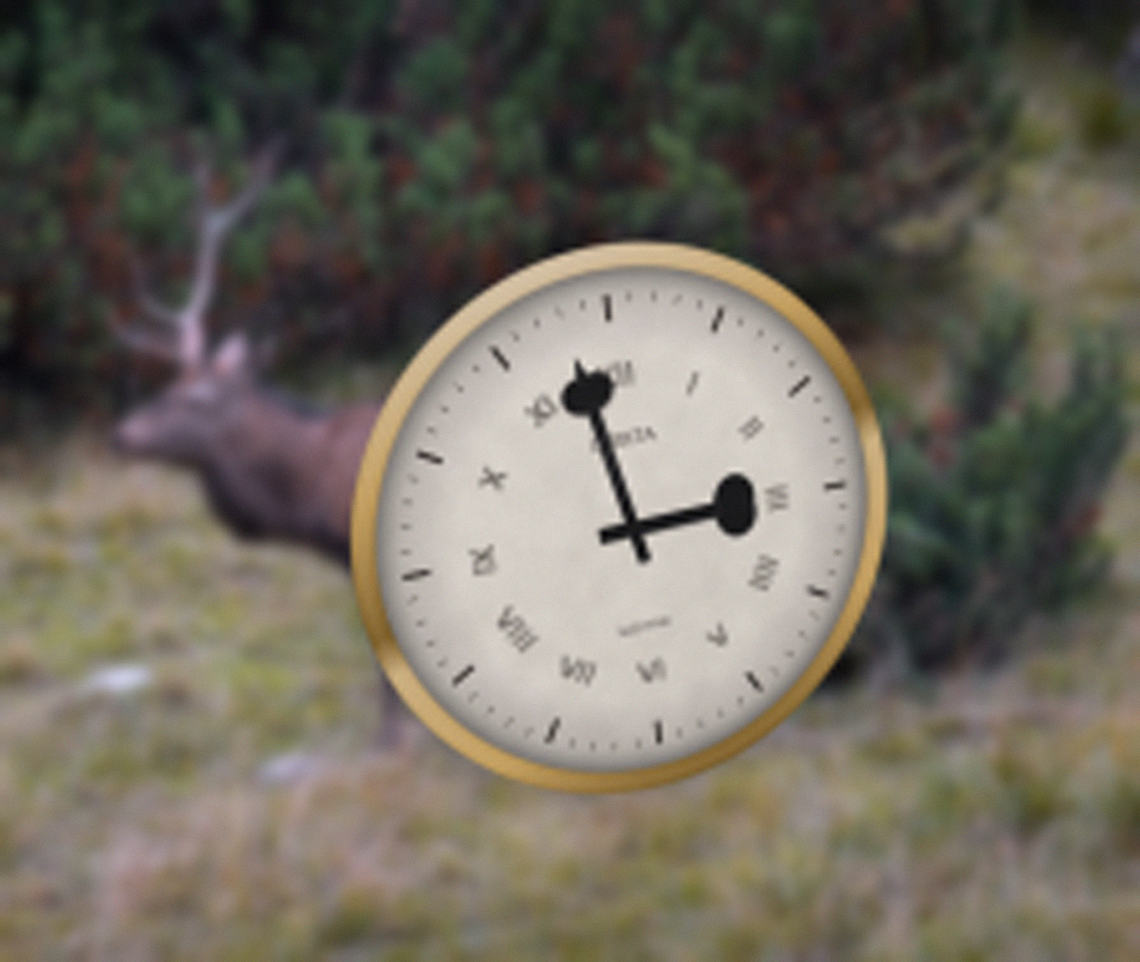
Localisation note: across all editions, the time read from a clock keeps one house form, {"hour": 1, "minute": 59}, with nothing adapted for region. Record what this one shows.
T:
{"hour": 2, "minute": 58}
